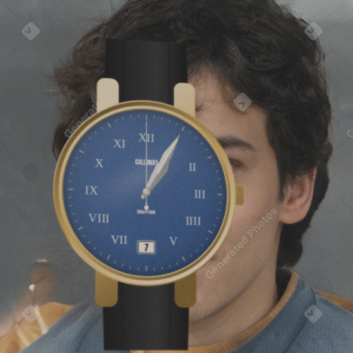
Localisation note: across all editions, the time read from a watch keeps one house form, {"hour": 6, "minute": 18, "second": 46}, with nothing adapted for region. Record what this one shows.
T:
{"hour": 1, "minute": 5, "second": 0}
